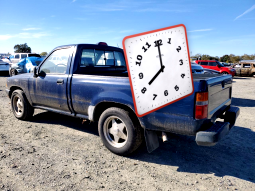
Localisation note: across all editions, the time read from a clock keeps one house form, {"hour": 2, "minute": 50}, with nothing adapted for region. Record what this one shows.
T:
{"hour": 8, "minute": 0}
